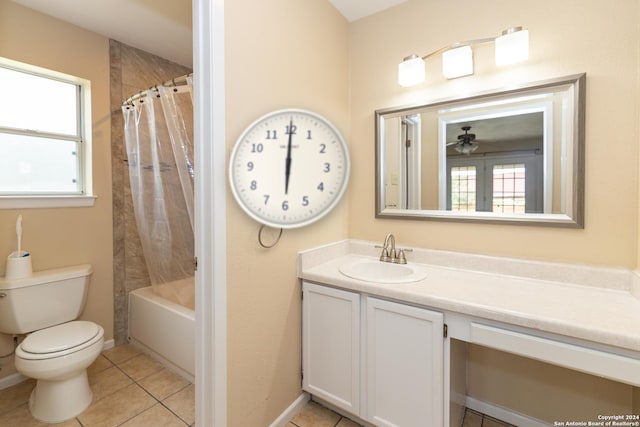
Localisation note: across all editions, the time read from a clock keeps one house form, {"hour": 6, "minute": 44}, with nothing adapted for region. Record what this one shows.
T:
{"hour": 6, "minute": 0}
